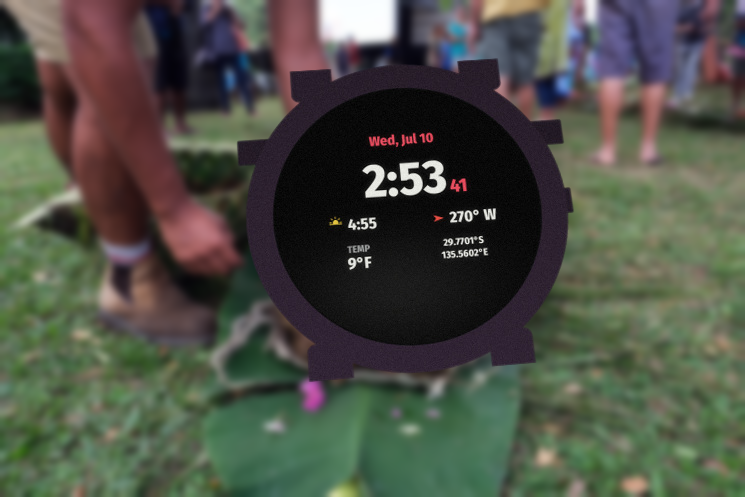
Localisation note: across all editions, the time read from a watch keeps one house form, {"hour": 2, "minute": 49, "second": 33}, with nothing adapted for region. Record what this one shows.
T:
{"hour": 2, "minute": 53, "second": 41}
